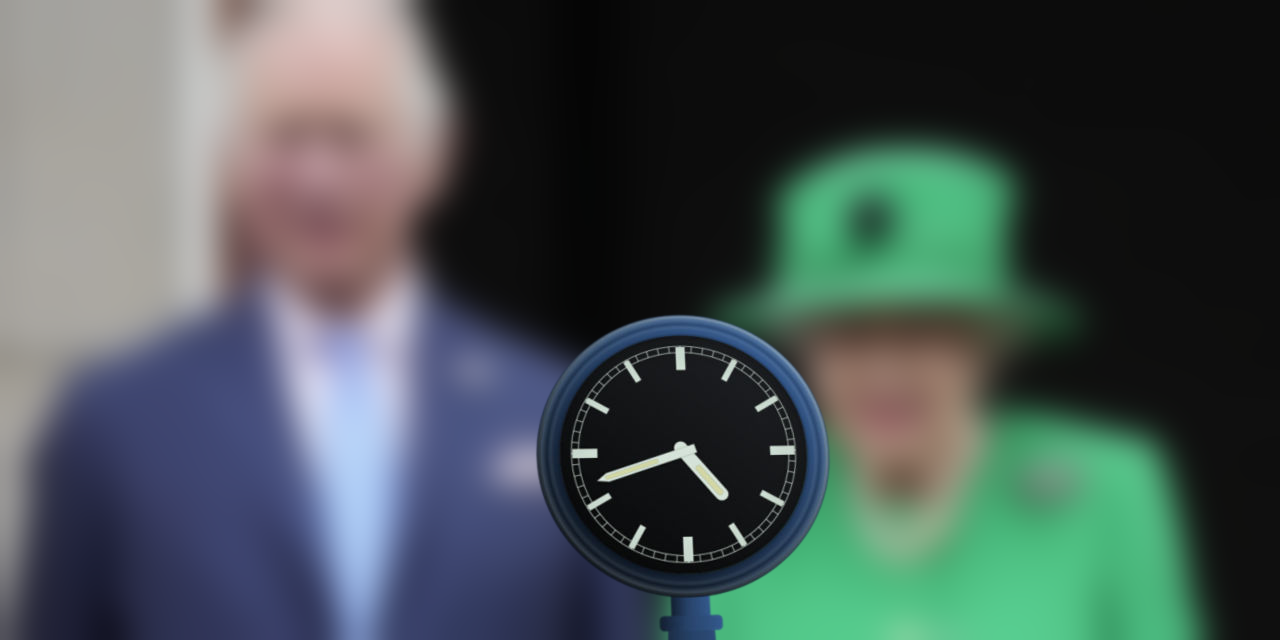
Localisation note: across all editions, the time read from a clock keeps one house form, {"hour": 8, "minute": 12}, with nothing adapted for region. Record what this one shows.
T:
{"hour": 4, "minute": 42}
